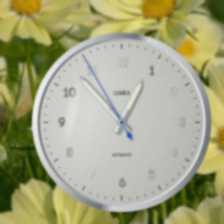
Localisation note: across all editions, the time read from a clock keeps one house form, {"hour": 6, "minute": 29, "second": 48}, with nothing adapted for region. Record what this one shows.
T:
{"hour": 12, "minute": 52, "second": 55}
